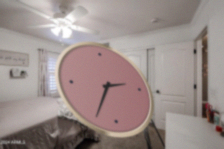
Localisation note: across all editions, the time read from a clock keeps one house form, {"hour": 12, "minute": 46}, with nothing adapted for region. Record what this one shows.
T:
{"hour": 2, "minute": 35}
